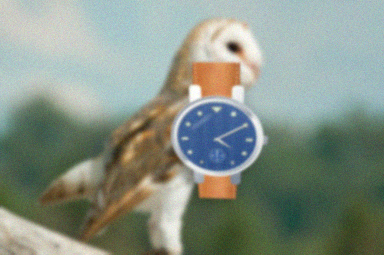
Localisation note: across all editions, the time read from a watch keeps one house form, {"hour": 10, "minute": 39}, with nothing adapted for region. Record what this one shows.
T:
{"hour": 4, "minute": 10}
